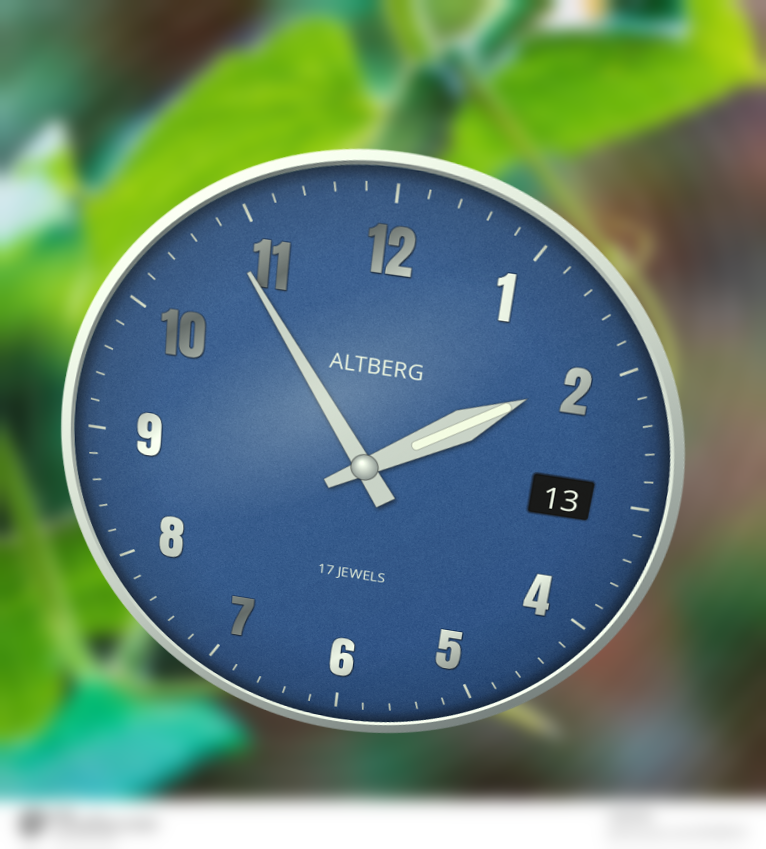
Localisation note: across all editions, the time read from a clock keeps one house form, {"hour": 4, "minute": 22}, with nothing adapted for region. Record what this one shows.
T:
{"hour": 1, "minute": 54}
